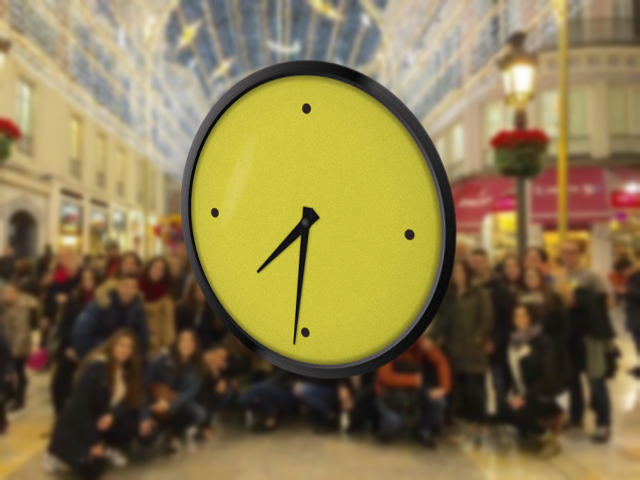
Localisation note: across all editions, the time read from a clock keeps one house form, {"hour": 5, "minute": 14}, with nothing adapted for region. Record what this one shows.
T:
{"hour": 7, "minute": 31}
